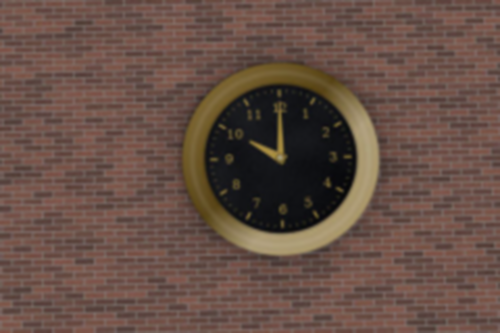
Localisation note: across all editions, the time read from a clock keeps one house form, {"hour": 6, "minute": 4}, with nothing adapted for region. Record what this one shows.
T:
{"hour": 10, "minute": 0}
